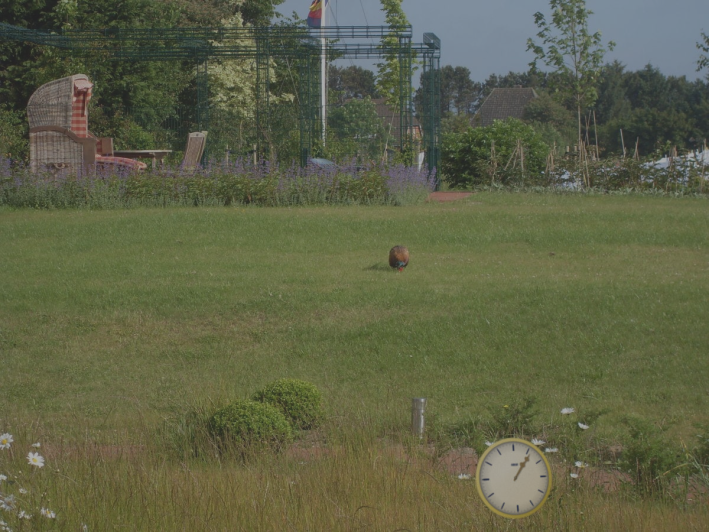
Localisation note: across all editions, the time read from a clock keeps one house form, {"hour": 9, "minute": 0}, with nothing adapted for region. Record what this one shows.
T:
{"hour": 1, "minute": 6}
